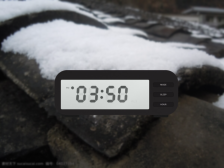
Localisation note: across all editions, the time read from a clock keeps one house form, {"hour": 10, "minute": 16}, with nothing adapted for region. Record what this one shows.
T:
{"hour": 3, "minute": 50}
